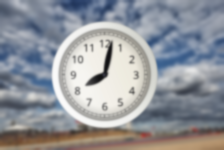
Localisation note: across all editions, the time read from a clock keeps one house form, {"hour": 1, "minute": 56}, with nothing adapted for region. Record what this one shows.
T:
{"hour": 8, "minute": 2}
